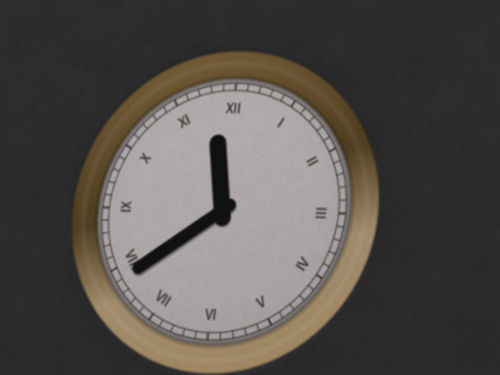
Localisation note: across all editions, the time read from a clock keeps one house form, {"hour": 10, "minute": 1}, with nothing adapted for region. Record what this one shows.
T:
{"hour": 11, "minute": 39}
